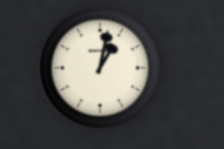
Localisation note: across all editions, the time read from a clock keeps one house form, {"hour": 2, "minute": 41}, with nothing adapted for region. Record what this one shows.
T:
{"hour": 1, "minute": 2}
